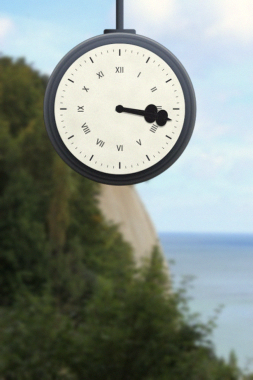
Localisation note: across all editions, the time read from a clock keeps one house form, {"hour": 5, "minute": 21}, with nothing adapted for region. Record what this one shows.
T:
{"hour": 3, "minute": 17}
